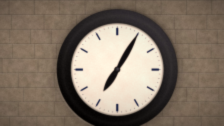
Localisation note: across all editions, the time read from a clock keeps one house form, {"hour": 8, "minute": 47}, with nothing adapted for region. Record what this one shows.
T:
{"hour": 7, "minute": 5}
